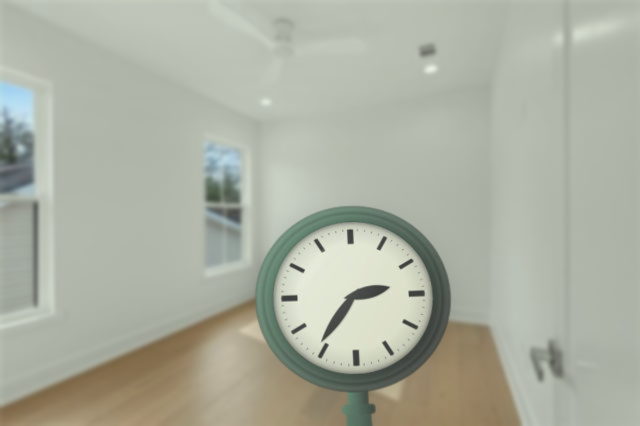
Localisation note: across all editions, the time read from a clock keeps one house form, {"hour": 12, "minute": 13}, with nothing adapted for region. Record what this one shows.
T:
{"hour": 2, "minute": 36}
